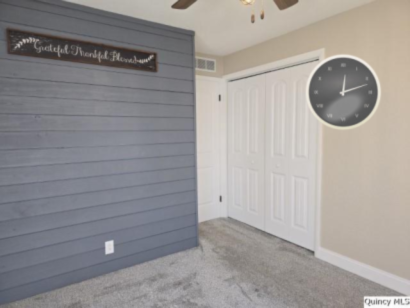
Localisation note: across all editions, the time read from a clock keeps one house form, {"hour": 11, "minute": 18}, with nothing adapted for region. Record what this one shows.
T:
{"hour": 12, "minute": 12}
